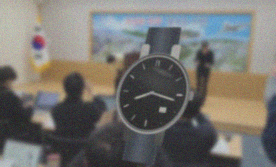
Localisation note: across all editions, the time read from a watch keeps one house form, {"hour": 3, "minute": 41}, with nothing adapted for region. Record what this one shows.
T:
{"hour": 8, "minute": 17}
